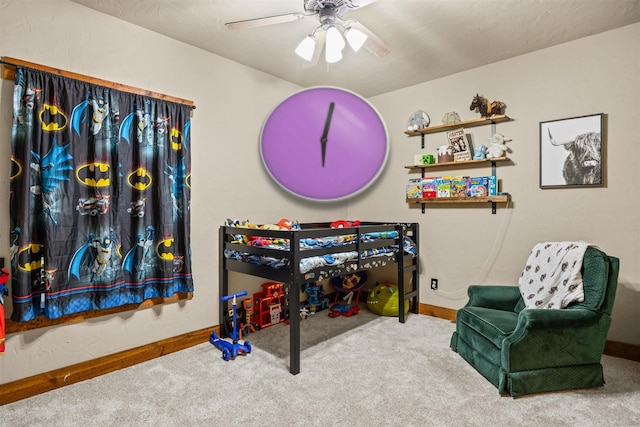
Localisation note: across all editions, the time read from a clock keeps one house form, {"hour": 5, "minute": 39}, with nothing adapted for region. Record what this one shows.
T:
{"hour": 6, "minute": 2}
